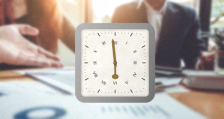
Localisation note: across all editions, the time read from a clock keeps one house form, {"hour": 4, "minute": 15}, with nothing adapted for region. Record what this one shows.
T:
{"hour": 5, "minute": 59}
